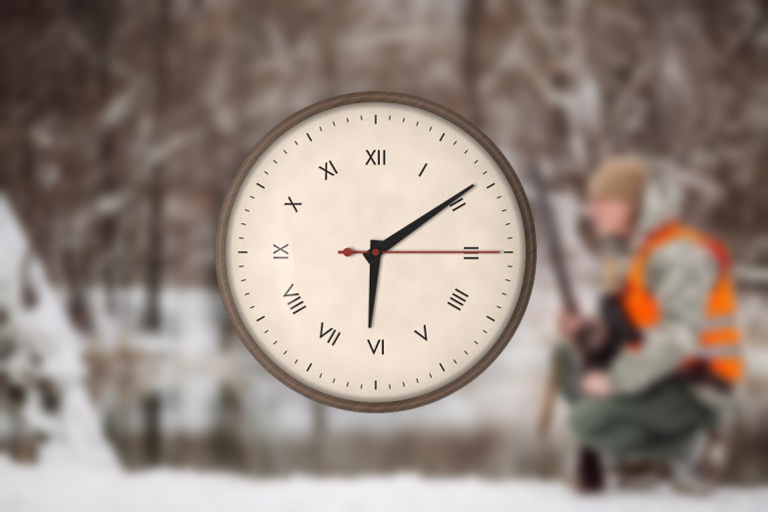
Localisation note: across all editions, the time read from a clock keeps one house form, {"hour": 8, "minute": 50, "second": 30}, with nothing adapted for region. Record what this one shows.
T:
{"hour": 6, "minute": 9, "second": 15}
